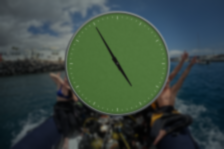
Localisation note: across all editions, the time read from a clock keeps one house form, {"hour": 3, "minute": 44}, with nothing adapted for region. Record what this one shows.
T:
{"hour": 4, "minute": 55}
